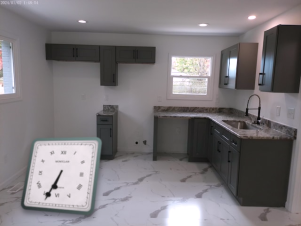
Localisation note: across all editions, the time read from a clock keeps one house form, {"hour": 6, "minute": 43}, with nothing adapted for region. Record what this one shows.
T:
{"hour": 6, "minute": 34}
